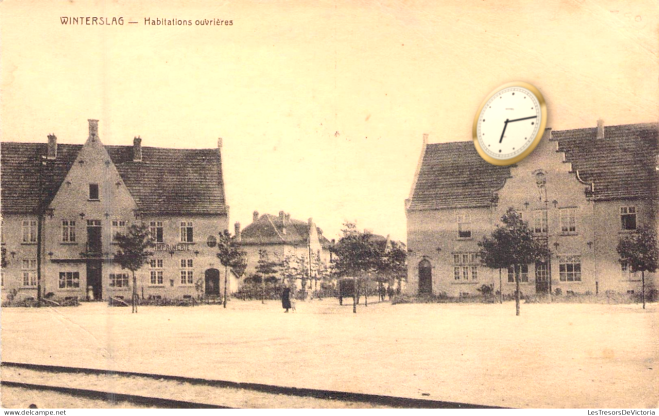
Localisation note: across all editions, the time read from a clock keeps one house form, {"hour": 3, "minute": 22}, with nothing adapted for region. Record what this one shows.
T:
{"hour": 6, "minute": 13}
